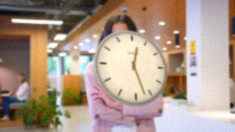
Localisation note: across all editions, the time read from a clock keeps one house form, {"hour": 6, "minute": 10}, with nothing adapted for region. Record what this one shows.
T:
{"hour": 12, "minute": 27}
